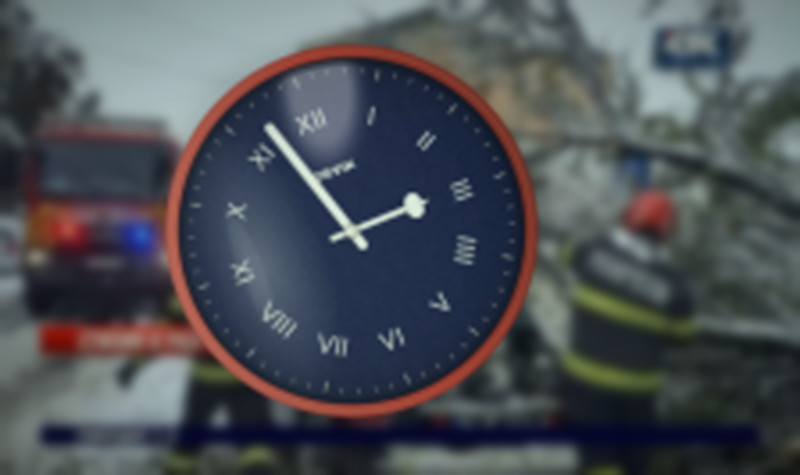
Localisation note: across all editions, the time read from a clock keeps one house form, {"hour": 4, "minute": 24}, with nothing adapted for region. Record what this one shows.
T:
{"hour": 2, "minute": 57}
